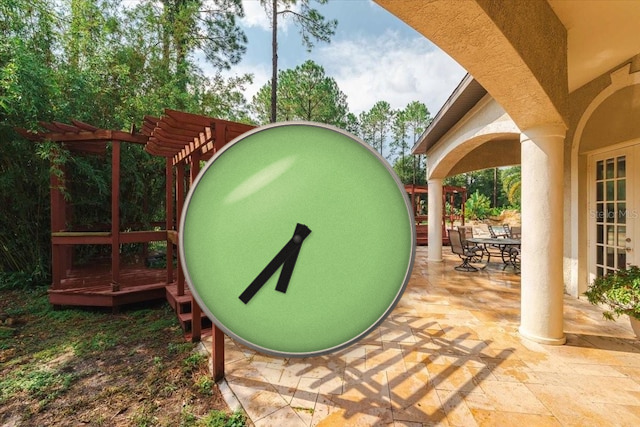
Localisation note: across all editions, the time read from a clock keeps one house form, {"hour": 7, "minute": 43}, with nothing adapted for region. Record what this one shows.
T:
{"hour": 6, "minute": 37}
